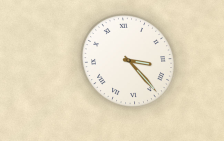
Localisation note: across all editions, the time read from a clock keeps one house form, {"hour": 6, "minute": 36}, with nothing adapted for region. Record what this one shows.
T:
{"hour": 3, "minute": 24}
